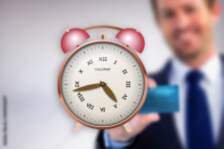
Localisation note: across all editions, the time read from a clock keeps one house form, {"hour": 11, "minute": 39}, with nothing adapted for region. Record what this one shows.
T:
{"hour": 4, "minute": 43}
